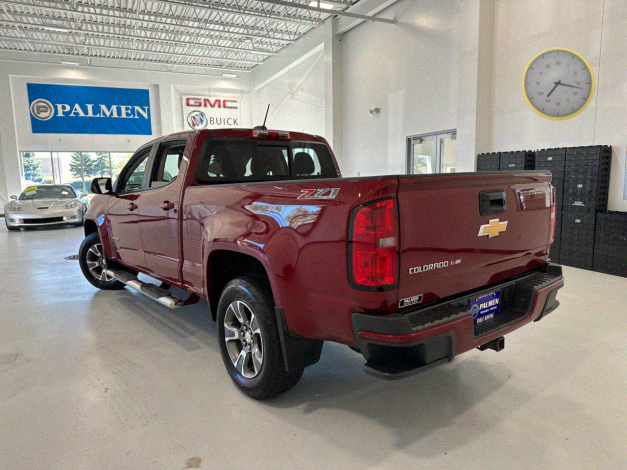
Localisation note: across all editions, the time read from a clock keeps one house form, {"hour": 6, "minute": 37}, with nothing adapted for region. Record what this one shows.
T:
{"hour": 7, "minute": 17}
